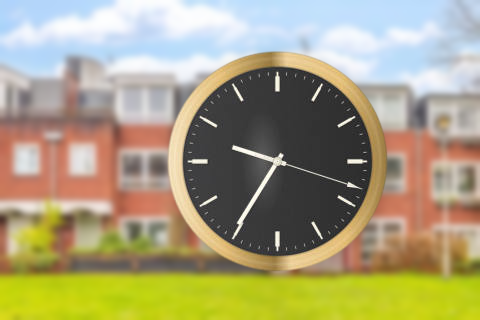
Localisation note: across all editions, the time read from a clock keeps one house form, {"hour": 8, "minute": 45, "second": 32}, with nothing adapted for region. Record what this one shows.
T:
{"hour": 9, "minute": 35, "second": 18}
